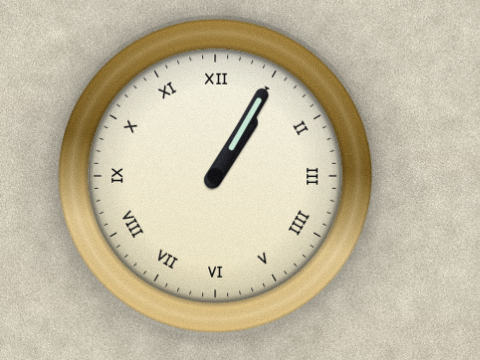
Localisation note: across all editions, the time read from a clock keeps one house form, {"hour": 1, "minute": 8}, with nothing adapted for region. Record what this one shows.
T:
{"hour": 1, "minute": 5}
